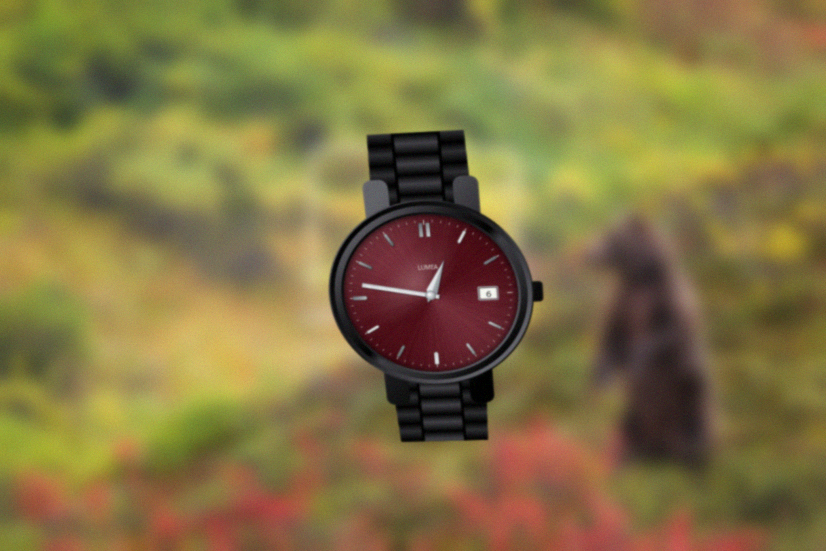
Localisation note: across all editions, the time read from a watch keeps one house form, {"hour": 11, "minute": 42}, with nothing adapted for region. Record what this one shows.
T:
{"hour": 12, "minute": 47}
